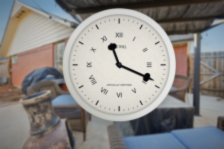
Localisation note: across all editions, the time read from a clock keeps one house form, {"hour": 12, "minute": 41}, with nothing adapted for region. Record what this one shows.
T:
{"hour": 11, "minute": 19}
